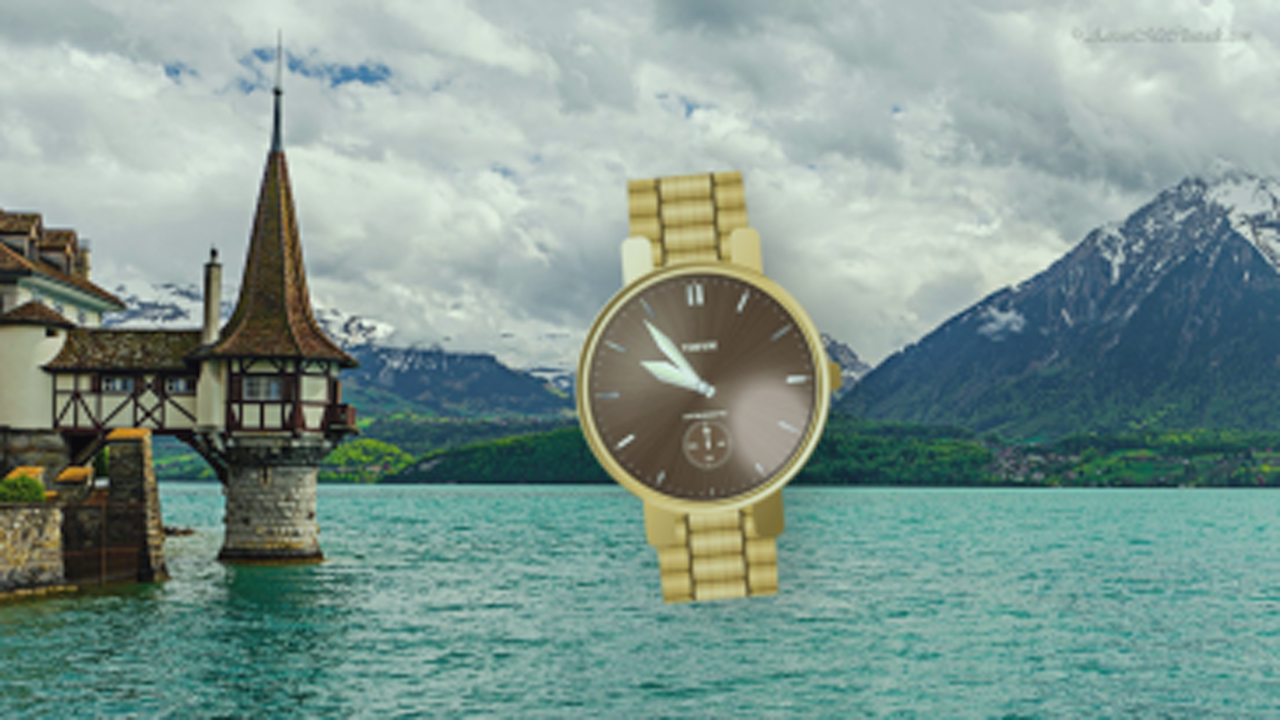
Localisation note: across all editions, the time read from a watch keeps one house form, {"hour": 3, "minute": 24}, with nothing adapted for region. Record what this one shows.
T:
{"hour": 9, "minute": 54}
